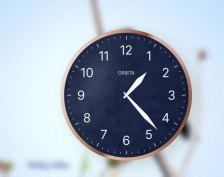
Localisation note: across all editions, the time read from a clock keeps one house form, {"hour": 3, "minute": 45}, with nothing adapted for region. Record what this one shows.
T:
{"hour": 1, "minute": 23}
